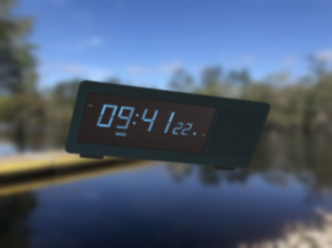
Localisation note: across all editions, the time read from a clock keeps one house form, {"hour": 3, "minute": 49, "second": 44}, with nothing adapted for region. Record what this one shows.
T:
{"hour": 9, "minute": 41, "second": 22}
